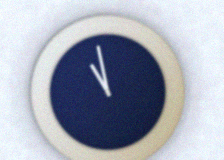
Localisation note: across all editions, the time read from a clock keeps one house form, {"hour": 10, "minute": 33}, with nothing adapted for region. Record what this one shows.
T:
{"hour": 10, "minute": 58}
